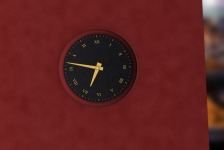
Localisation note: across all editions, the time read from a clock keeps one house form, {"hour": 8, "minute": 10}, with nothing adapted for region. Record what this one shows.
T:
{"hour": 6, "minute": 47}
